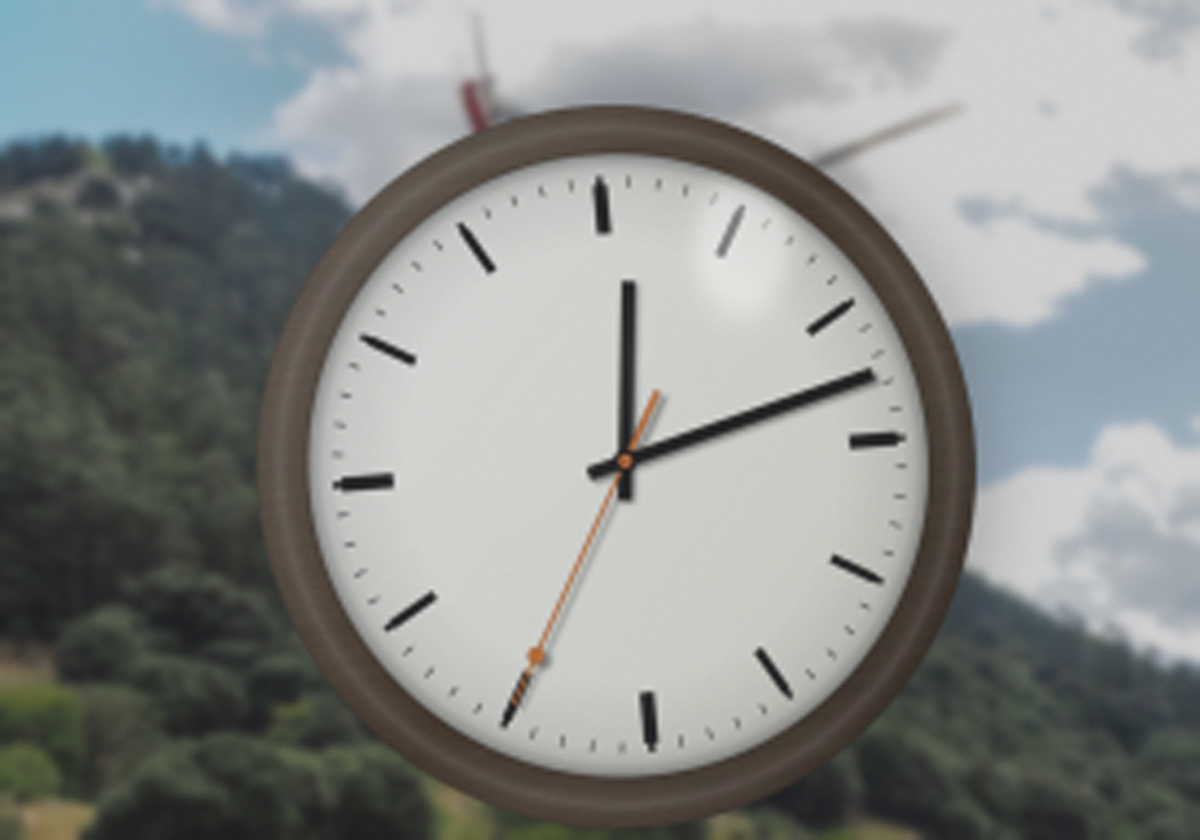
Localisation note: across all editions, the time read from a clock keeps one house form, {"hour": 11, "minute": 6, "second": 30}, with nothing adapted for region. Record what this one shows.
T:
{"hour": 12, "minute": 12, "second": 35}
